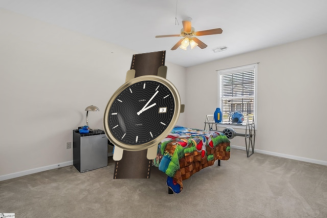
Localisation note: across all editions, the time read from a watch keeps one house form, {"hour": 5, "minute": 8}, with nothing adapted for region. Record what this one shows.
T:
{"hour": 2, "minute": 6}
